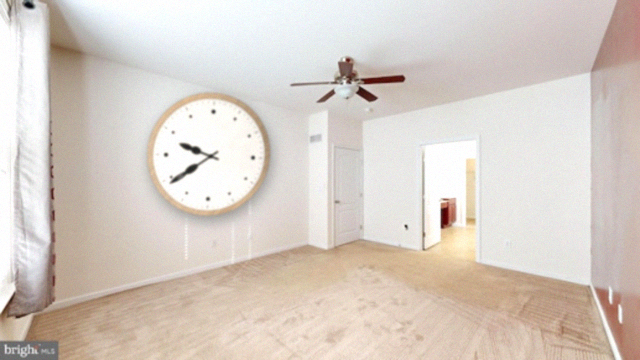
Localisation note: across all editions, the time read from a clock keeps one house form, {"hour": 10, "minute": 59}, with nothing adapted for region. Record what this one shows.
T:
{"hour": 9, "minute": 39}
